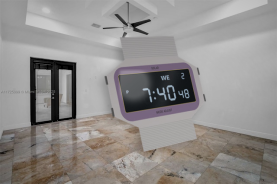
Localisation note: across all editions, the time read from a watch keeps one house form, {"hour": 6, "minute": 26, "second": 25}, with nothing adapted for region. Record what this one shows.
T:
{"hour": 7, "minute": 40, "second": 48}
